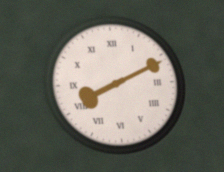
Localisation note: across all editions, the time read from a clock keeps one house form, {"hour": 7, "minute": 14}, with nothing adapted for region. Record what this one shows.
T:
{"hour": 8, "minute": 11}
